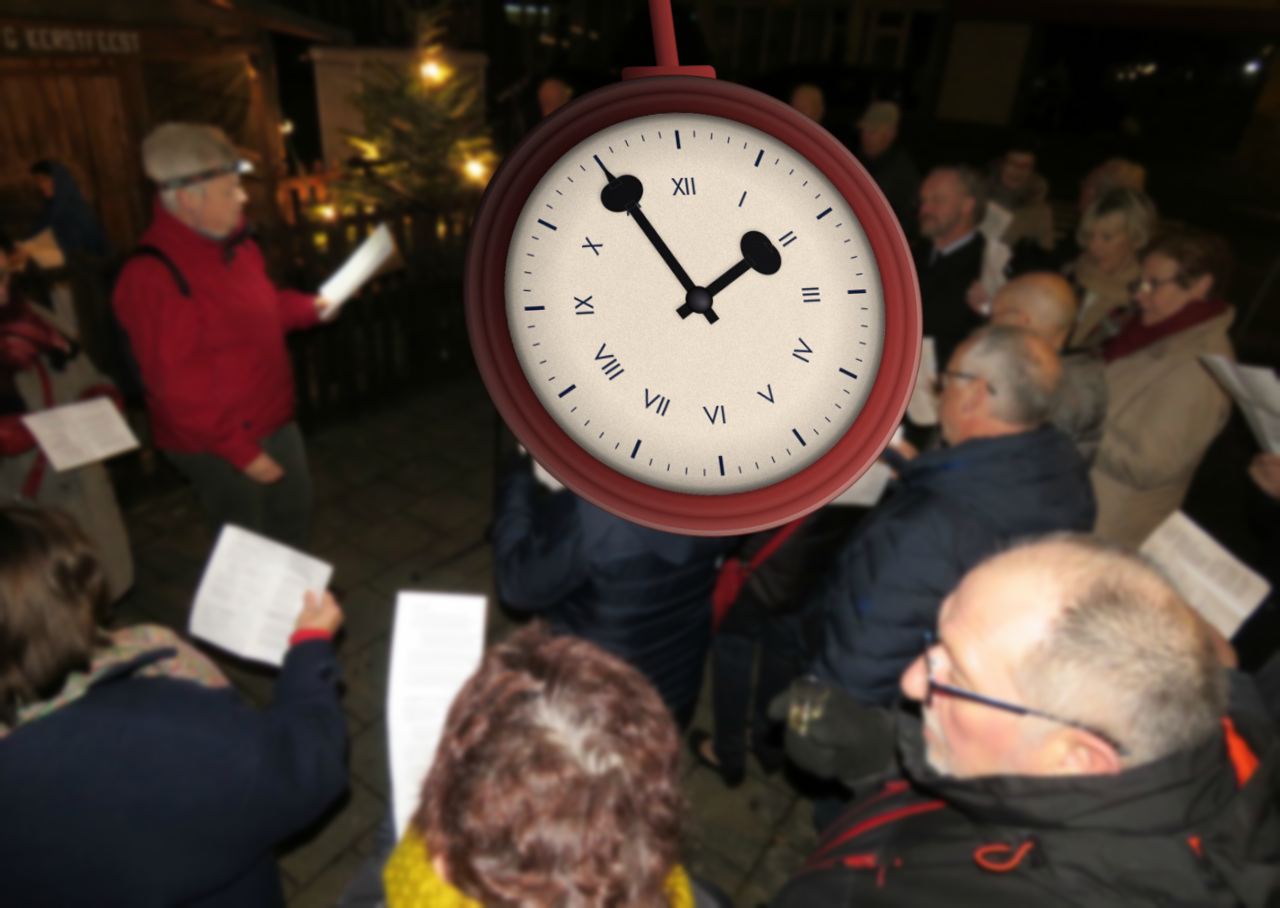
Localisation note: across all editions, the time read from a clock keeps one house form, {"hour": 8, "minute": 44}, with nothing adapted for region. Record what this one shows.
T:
{"hour": 1, "minute": 55}
